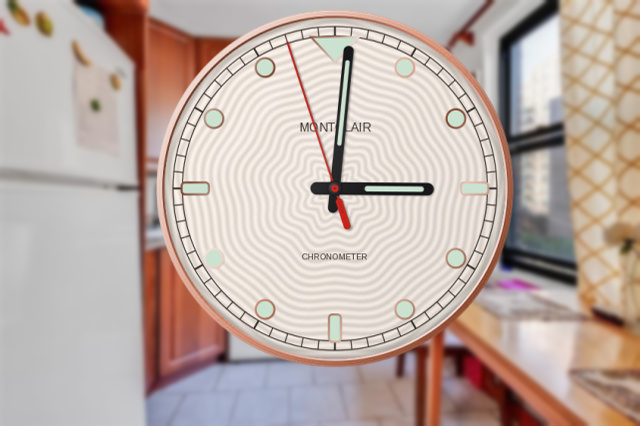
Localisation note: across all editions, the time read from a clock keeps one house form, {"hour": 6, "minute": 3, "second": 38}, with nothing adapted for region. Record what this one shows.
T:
{"hour": 3, "minute": 0, "second": 57}
